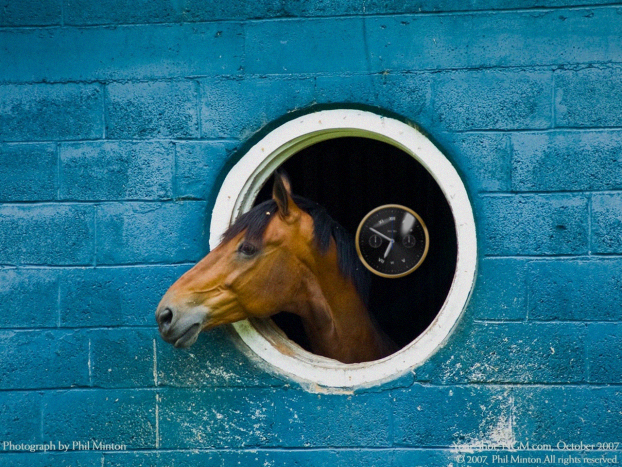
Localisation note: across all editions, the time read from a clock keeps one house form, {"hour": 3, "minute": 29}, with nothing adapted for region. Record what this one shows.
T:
{"hour": 6, "minute": 50}
